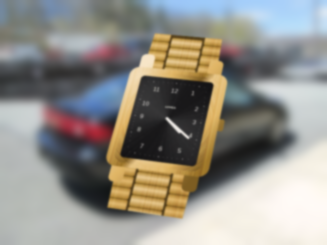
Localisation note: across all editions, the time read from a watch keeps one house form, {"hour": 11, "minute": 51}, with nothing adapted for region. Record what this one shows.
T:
{"hour": 4, "minute": 21}
